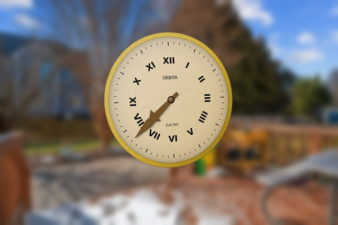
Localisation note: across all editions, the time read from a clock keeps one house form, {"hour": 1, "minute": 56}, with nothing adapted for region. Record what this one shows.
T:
{"hour": 7, "minute": 38}
